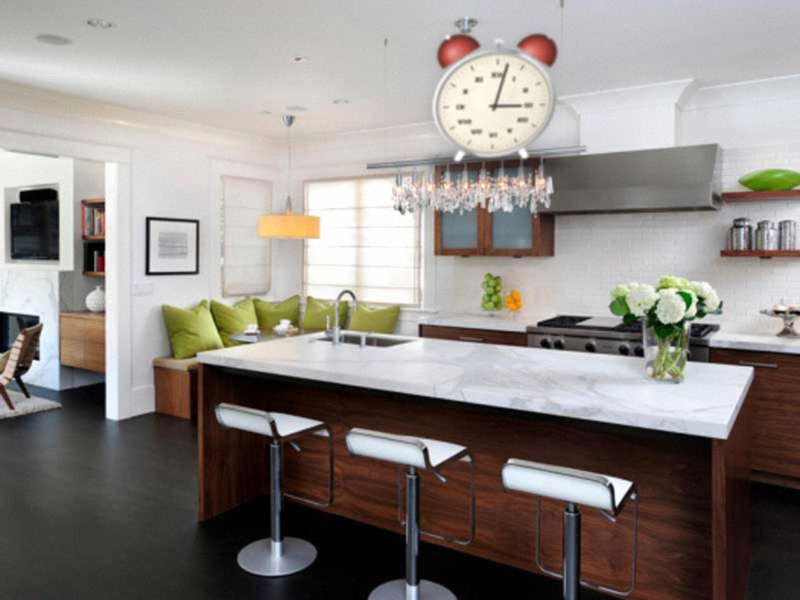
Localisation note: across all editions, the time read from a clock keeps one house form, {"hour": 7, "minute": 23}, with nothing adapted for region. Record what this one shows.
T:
{"hour": 3, "minute": 2}
